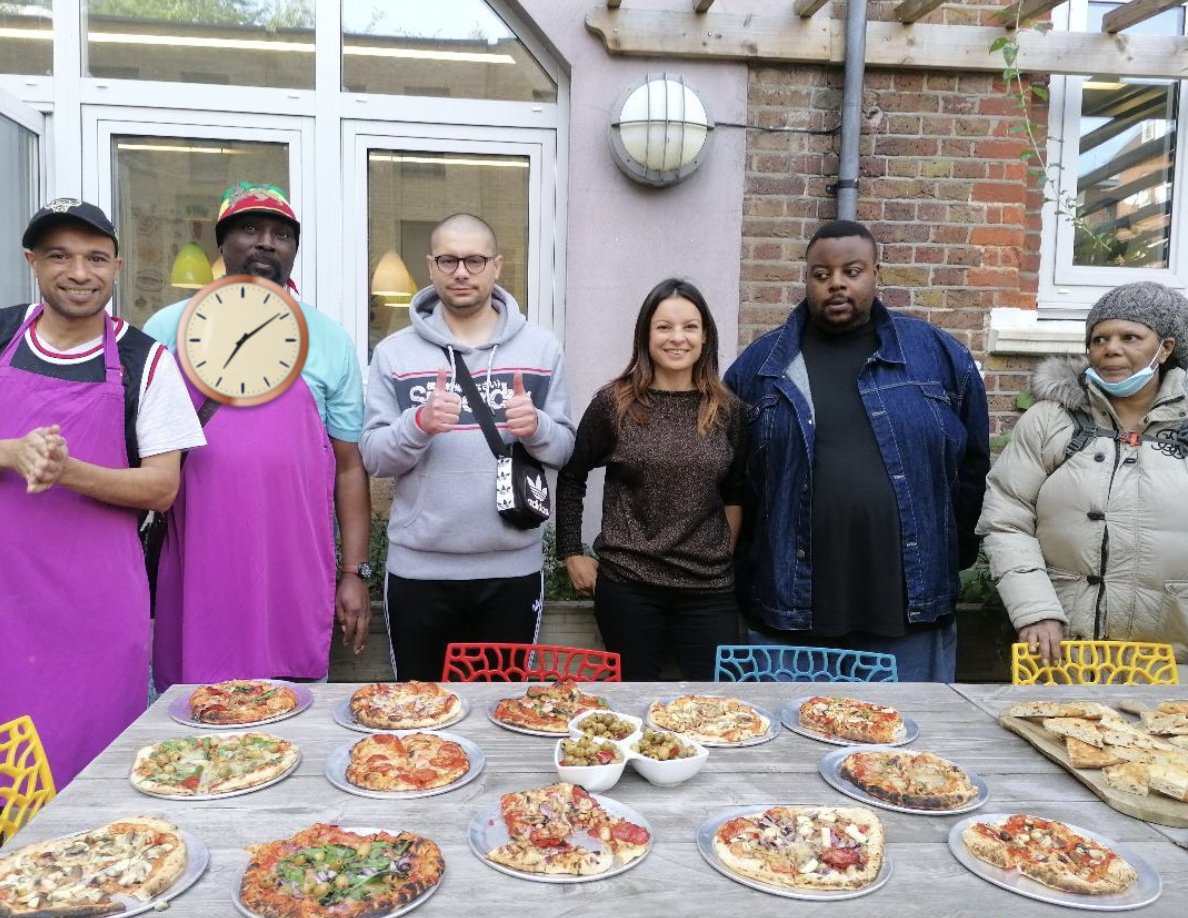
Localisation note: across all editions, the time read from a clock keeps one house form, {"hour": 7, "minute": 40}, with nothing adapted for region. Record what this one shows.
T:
{"hour": 7, "minute": 9}
